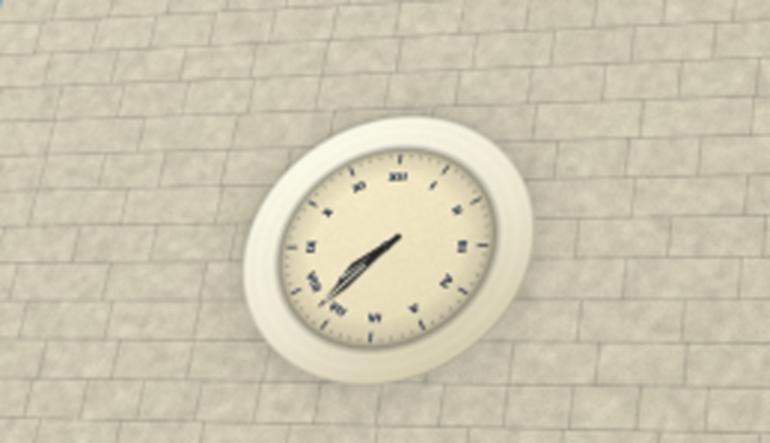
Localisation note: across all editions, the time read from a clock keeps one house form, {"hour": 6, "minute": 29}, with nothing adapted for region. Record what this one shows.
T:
{"hour": 7, "minute": 37}
